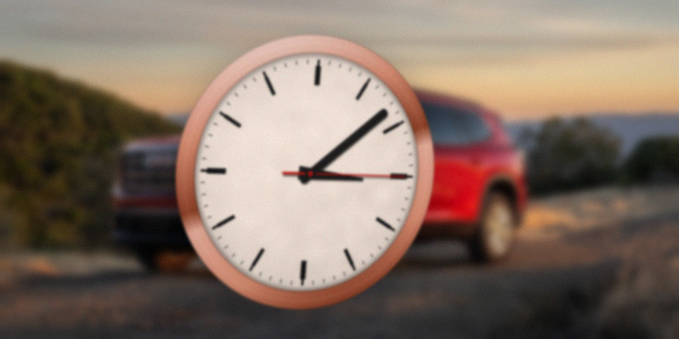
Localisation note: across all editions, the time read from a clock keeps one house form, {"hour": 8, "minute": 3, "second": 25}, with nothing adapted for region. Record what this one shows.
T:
{"hour": 3, "minute": 8, "second": 15}
